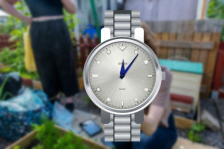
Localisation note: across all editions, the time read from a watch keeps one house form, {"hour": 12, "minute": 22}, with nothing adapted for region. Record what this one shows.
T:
{"hour": 12, "minute": 6}
